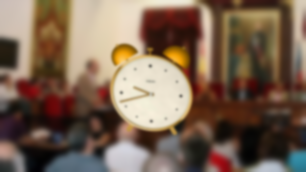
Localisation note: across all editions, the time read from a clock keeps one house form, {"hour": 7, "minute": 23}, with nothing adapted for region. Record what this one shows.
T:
{"hour": 9, "minute": 42}
